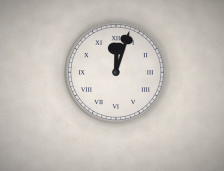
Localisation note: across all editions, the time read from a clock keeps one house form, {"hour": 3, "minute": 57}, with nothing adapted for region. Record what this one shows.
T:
{"hour": 12, "minute": 3}
